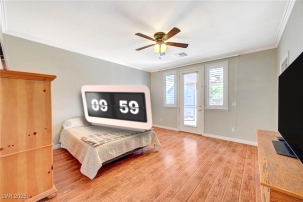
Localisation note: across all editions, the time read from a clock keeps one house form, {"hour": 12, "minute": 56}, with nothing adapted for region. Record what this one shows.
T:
{"hour": 9, "minute": 59}
